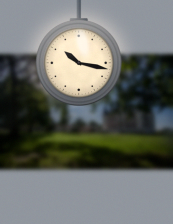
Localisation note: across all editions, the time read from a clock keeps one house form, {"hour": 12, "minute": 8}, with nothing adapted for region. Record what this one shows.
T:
{"hour": 10, "minute": 17}
